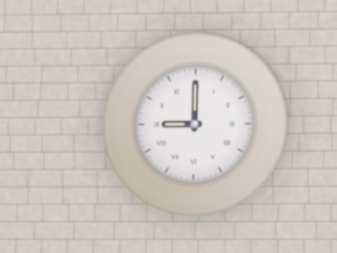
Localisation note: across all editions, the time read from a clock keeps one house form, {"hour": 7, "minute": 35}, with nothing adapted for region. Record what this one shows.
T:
{"hour": 9, "minute": 0}
